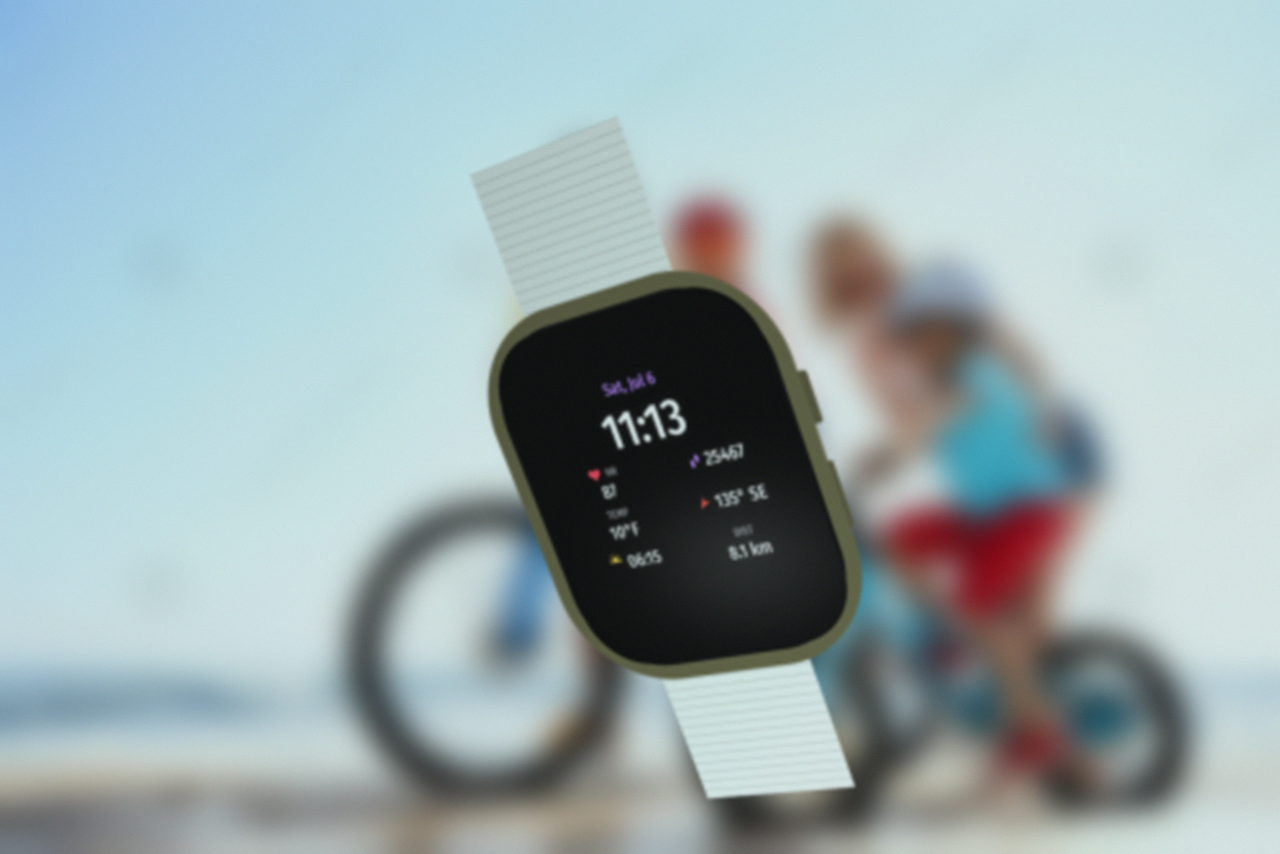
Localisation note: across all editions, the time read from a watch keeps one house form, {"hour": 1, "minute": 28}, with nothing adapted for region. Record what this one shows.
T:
{"hour": 11, "minute": 13}
